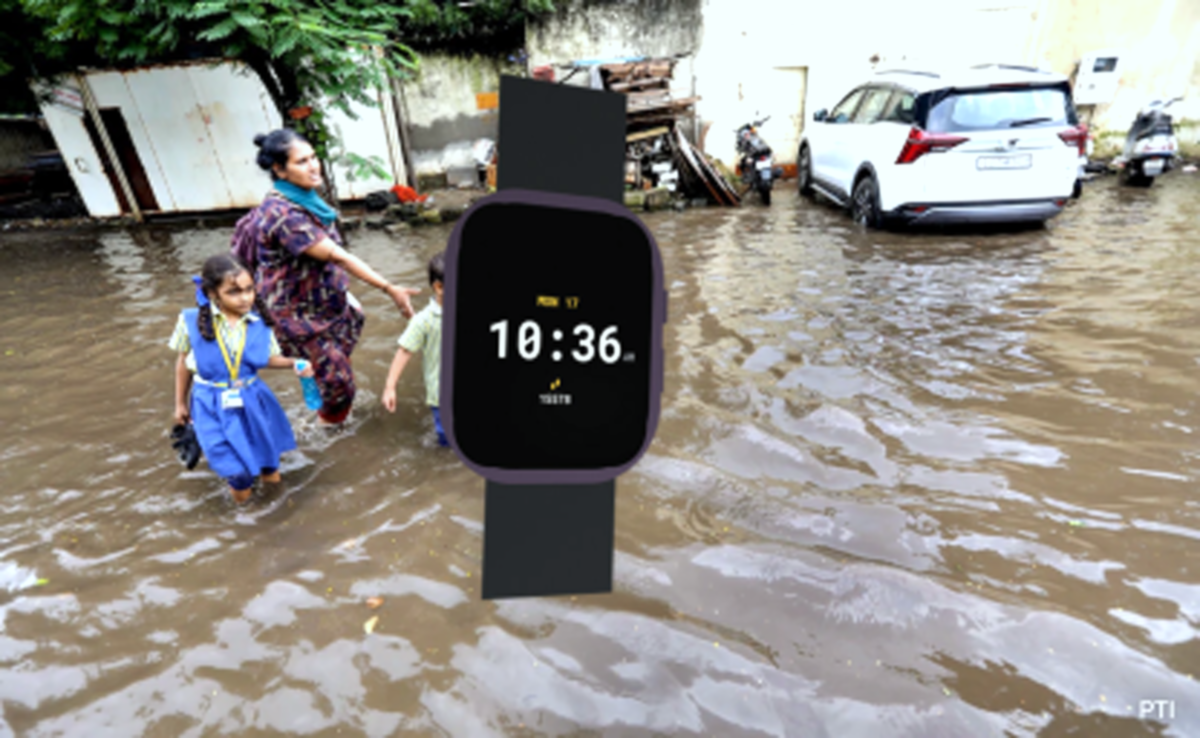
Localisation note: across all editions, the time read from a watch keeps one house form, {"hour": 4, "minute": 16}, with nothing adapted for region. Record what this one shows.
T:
{"hour": 10, "minute": 36}
